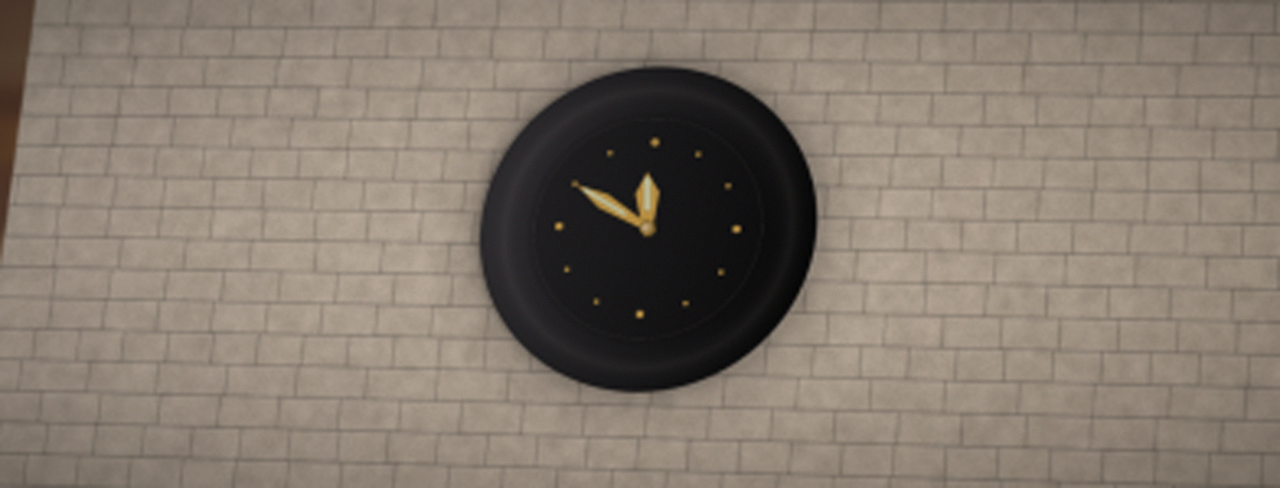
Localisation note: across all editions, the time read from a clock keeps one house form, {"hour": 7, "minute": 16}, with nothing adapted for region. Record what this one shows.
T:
{"hour": 11, "minute": 50}
